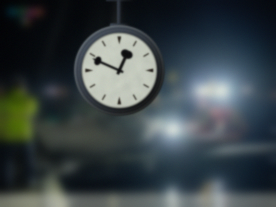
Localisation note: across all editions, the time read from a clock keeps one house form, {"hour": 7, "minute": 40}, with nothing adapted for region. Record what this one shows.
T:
{"hour": 12, "minute": 49}
